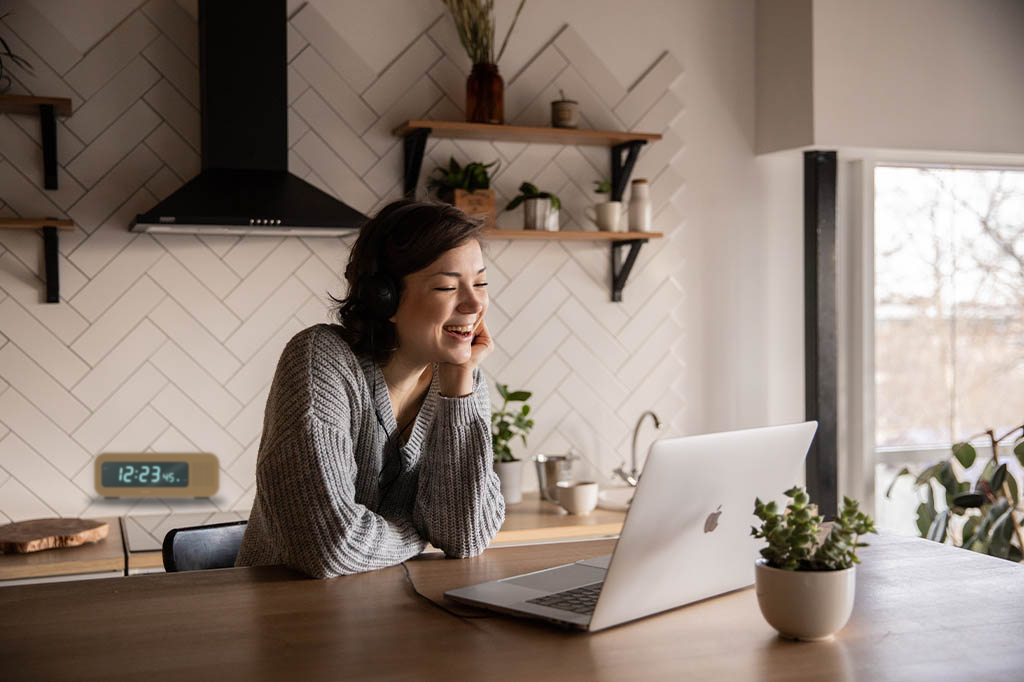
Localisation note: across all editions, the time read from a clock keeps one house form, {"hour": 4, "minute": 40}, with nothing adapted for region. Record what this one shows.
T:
{"hour": 12, "minute": 23}
